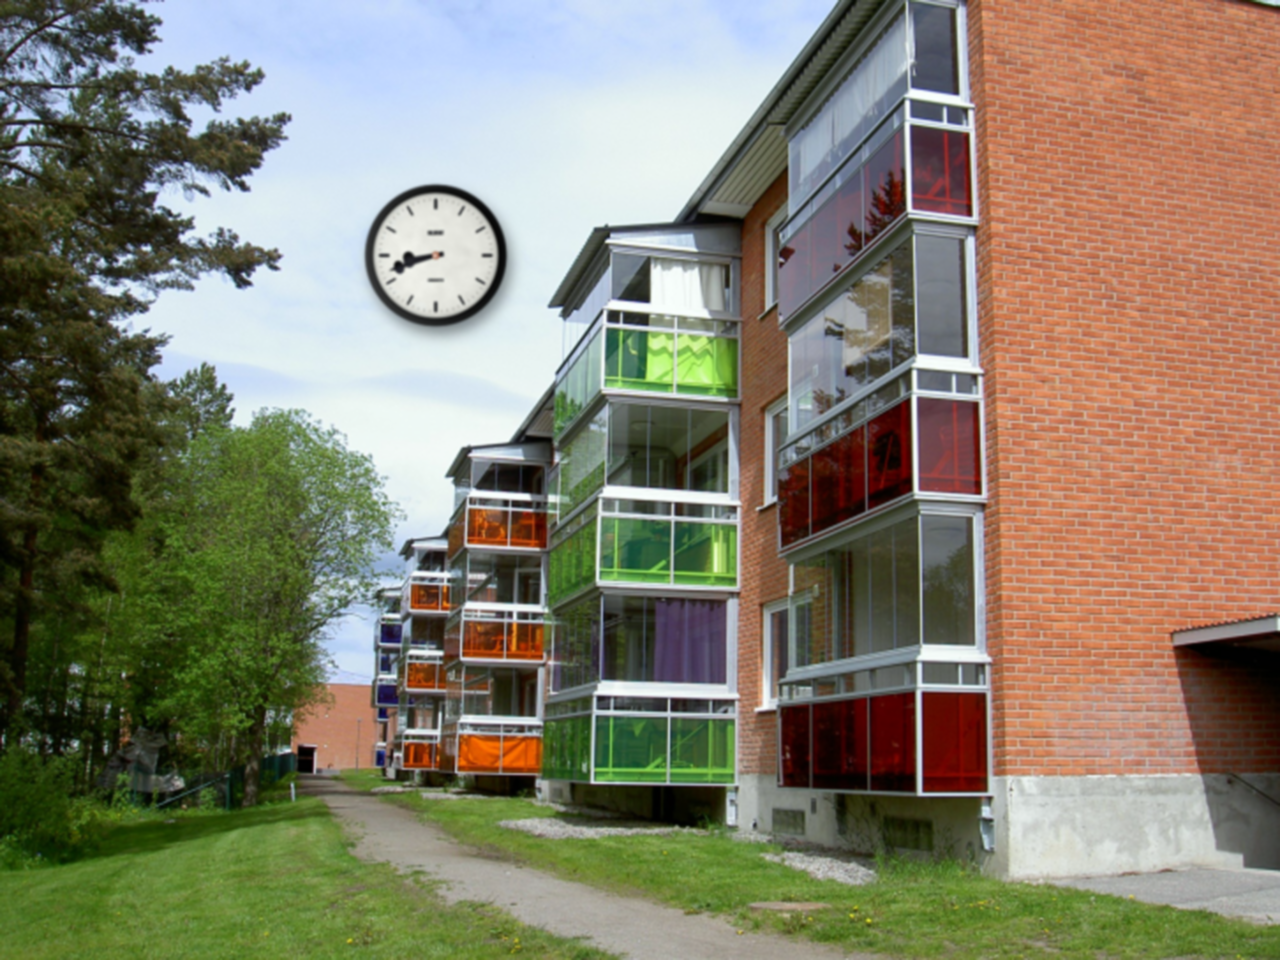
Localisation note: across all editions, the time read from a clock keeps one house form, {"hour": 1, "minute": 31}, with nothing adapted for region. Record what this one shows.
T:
{"hour": 8, "minute": 42}
